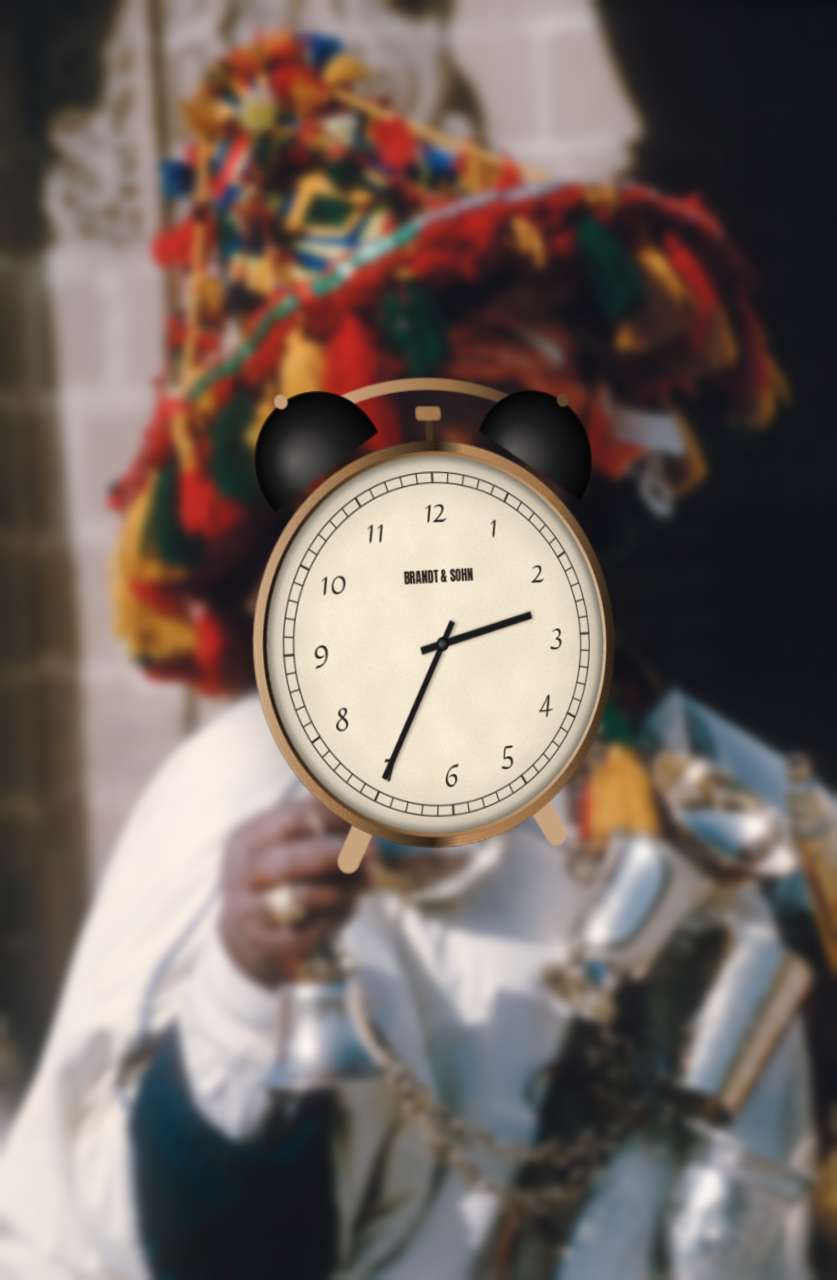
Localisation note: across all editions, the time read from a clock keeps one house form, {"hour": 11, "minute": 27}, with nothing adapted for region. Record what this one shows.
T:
{"hour": 2, "minute": 35}
